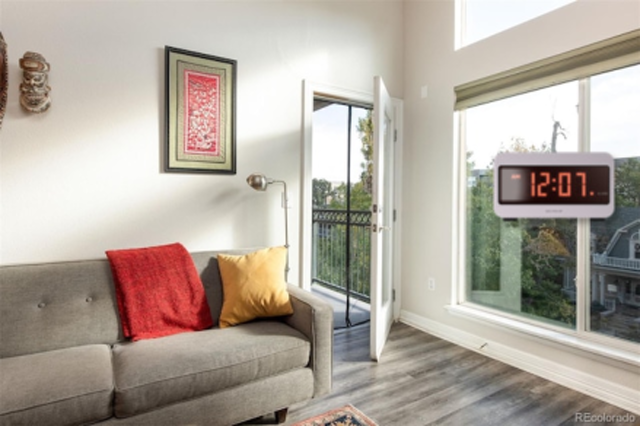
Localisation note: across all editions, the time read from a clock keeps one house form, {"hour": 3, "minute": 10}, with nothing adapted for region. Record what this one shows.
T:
{"hour": 12, "minute": 7}
